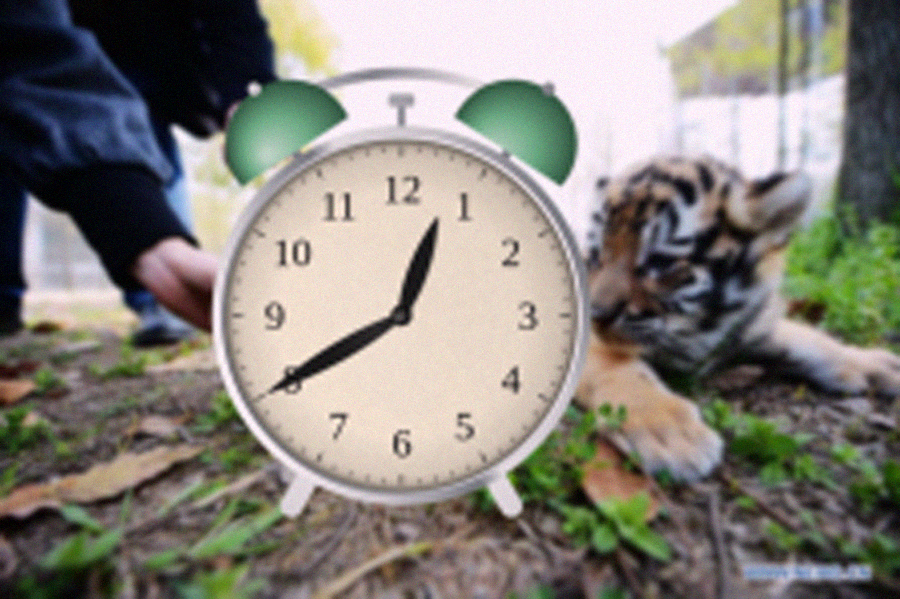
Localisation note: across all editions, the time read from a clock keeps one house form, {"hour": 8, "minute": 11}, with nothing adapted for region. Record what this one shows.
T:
{"hour": 12, "minute": 40}
